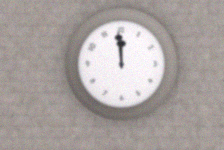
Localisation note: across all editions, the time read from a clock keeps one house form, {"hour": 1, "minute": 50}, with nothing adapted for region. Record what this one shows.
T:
{"hour": 11, "minute": 59}
